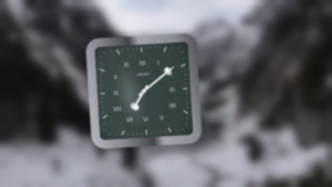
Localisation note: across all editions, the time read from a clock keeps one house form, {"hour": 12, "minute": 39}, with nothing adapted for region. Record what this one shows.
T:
{"hour": 7, "minute": 9}
